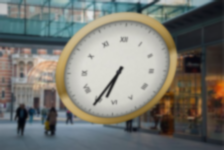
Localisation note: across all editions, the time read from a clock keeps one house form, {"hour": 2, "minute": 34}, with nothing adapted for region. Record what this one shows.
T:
{"hour": 6, "minute": 35}
